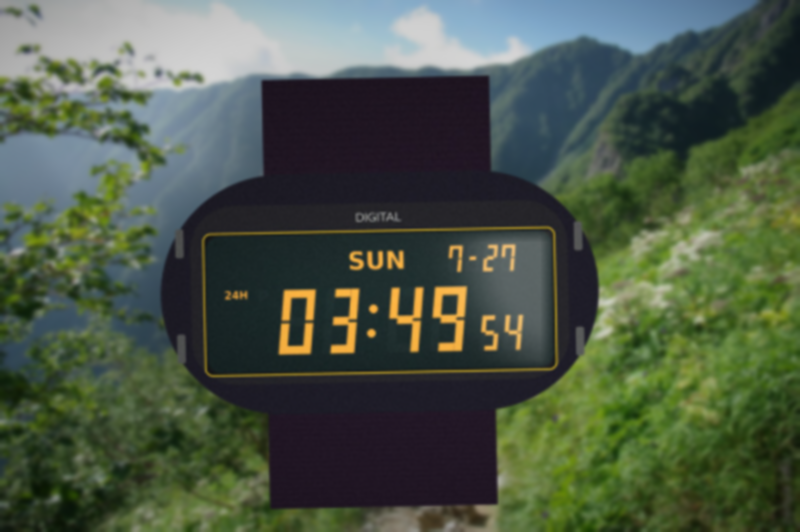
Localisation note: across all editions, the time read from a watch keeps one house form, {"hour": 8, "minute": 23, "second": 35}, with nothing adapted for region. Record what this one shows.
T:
{"hour": 3, "minute": 49, "second": 54}
